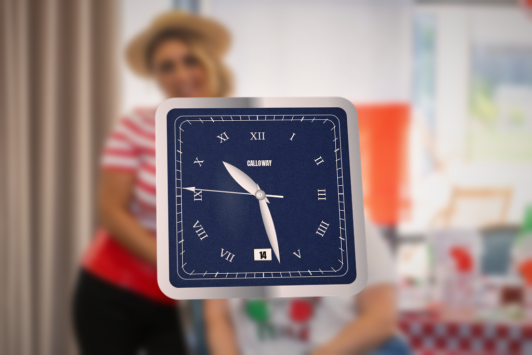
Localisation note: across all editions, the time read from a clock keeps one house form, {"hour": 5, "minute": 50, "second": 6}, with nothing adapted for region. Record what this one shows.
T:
{"hour": 10, "minute": 27, "second": 46}
